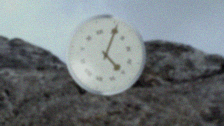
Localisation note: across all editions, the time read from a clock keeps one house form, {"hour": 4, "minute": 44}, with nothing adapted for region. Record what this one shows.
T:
{"hour": 5, "minute": 6}
